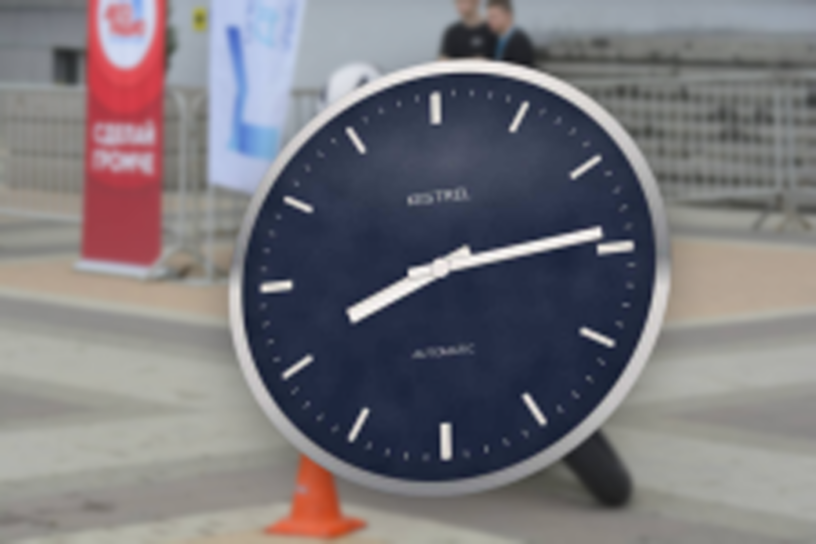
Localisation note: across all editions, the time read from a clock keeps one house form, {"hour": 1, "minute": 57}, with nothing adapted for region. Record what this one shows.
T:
{"hour": 8, "minute": 14}
